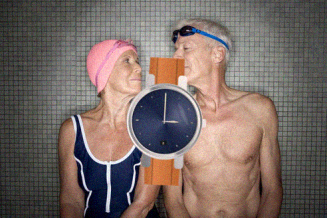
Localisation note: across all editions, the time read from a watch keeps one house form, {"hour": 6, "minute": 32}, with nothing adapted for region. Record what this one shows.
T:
{"hour": 3, "minute": 0}
